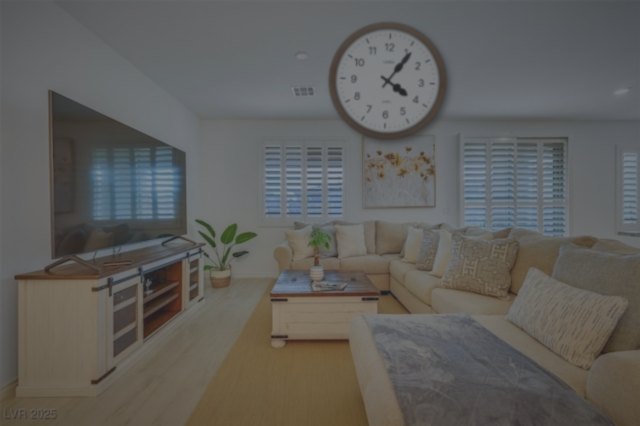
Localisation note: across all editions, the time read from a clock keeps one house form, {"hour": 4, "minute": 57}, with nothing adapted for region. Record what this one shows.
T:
{"hour": 4, "minute": 6}
